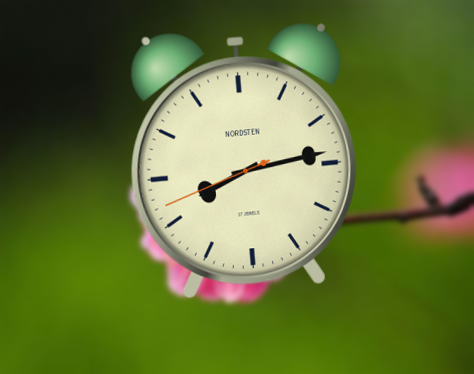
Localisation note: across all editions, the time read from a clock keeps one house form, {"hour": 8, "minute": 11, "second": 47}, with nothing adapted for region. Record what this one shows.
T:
{"hour": 8, "minute": 13, "second": 42}
